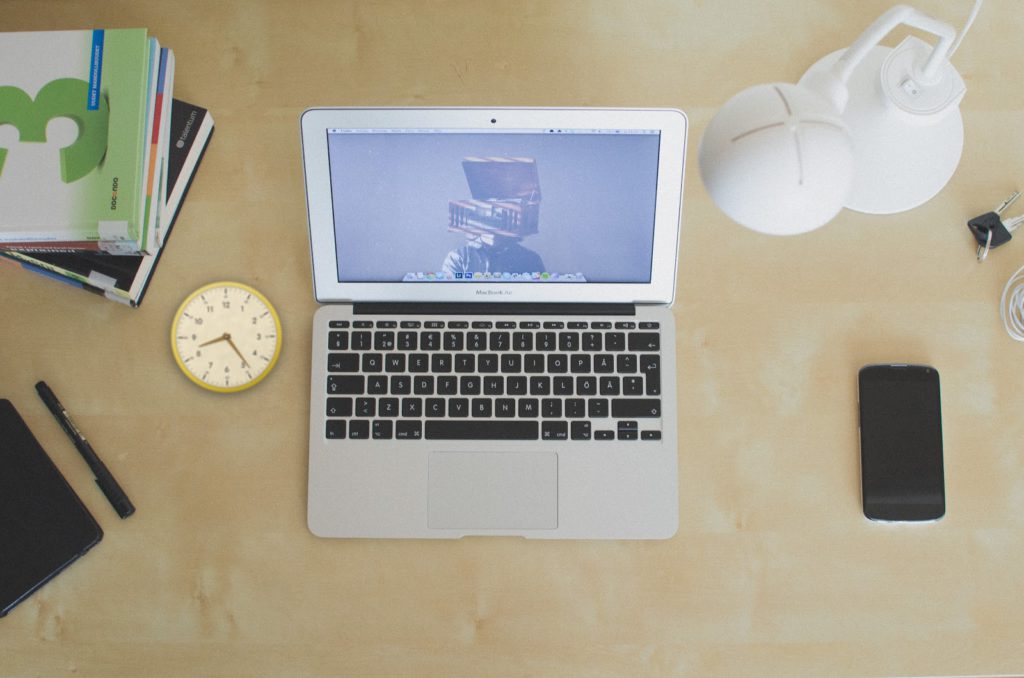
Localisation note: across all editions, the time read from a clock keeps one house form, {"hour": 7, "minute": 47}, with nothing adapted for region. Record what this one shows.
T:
{"hour": 8, "minute": 24}
